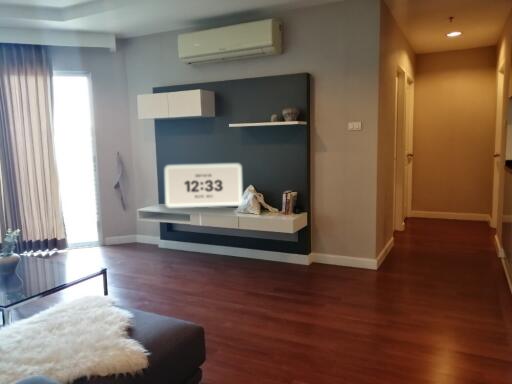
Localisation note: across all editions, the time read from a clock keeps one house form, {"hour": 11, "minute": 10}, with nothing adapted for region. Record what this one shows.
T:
{"hour": 12, "minute": 33}
